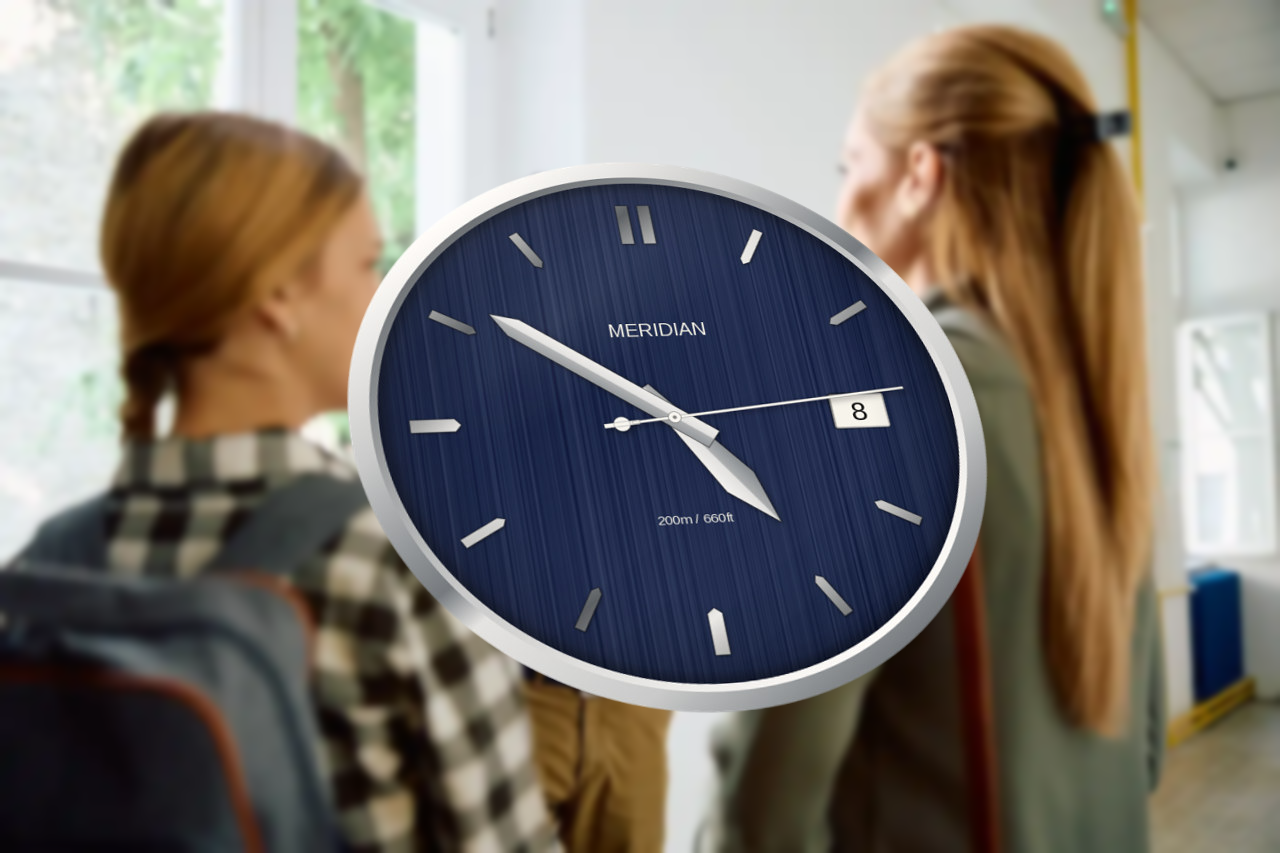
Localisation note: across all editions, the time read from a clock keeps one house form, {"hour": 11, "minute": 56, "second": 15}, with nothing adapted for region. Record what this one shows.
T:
{"hour": 4, "minute": 51, "second": 14}
